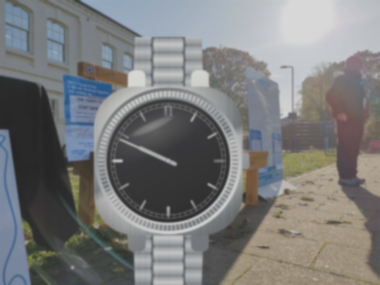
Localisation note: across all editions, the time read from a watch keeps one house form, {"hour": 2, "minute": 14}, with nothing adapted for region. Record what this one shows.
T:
{"hour": 9, "minute": 49}
